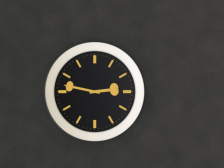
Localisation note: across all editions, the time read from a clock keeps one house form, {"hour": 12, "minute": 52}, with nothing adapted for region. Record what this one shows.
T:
{"hour": 2, "minute": 47}
